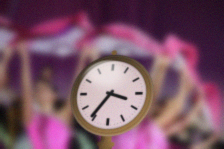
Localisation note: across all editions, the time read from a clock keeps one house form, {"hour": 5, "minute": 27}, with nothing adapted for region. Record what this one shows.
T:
{"hour": 3, "minute": 36}
